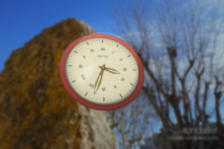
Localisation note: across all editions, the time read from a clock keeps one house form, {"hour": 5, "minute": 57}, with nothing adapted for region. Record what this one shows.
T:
{"hour": 3, "minute": 33}
